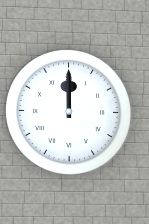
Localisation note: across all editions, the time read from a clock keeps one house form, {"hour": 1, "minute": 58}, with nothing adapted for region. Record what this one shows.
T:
{"hour": 12, "minute": 0}
